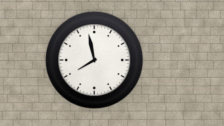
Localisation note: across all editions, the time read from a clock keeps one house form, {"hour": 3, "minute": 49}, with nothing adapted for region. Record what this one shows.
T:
{"hour": 7, "minute": 58}
